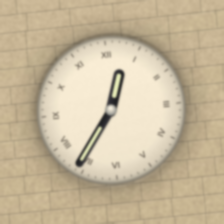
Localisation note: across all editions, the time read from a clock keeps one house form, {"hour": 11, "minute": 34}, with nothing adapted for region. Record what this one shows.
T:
{"hour": 12, "minute": 36}
